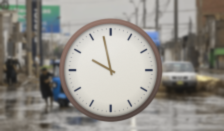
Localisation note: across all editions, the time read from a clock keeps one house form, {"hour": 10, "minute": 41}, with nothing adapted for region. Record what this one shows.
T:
{"hour": 9, "minute": 58}
